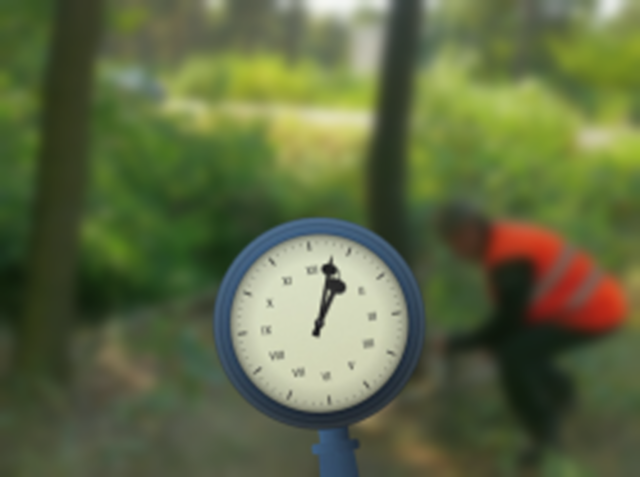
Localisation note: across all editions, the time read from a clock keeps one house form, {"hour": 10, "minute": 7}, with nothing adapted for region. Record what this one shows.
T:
{"hour": 1, "minute": 3}
